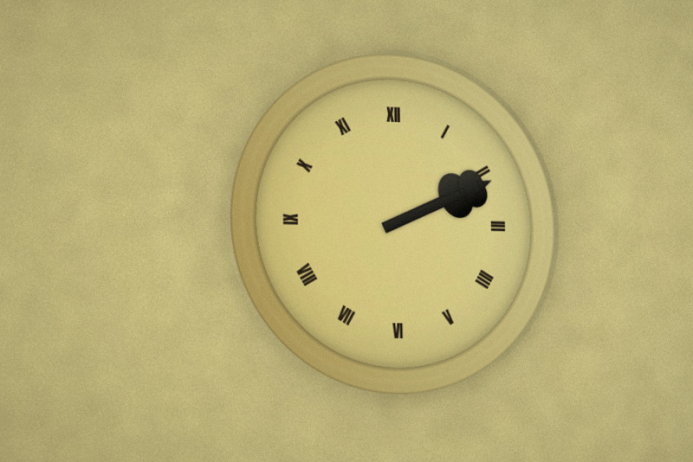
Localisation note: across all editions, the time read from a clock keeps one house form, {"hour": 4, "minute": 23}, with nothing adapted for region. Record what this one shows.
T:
{"hour": 2, "minute": 11}
